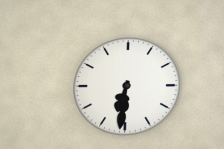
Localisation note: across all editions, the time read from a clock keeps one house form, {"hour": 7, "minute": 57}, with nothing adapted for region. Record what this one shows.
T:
{"hour": 6, "minute": 31}
